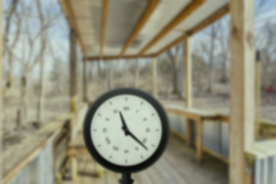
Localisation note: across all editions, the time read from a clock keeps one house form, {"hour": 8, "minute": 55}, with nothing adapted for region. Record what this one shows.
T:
{"hour": 11, "minute": 22}
